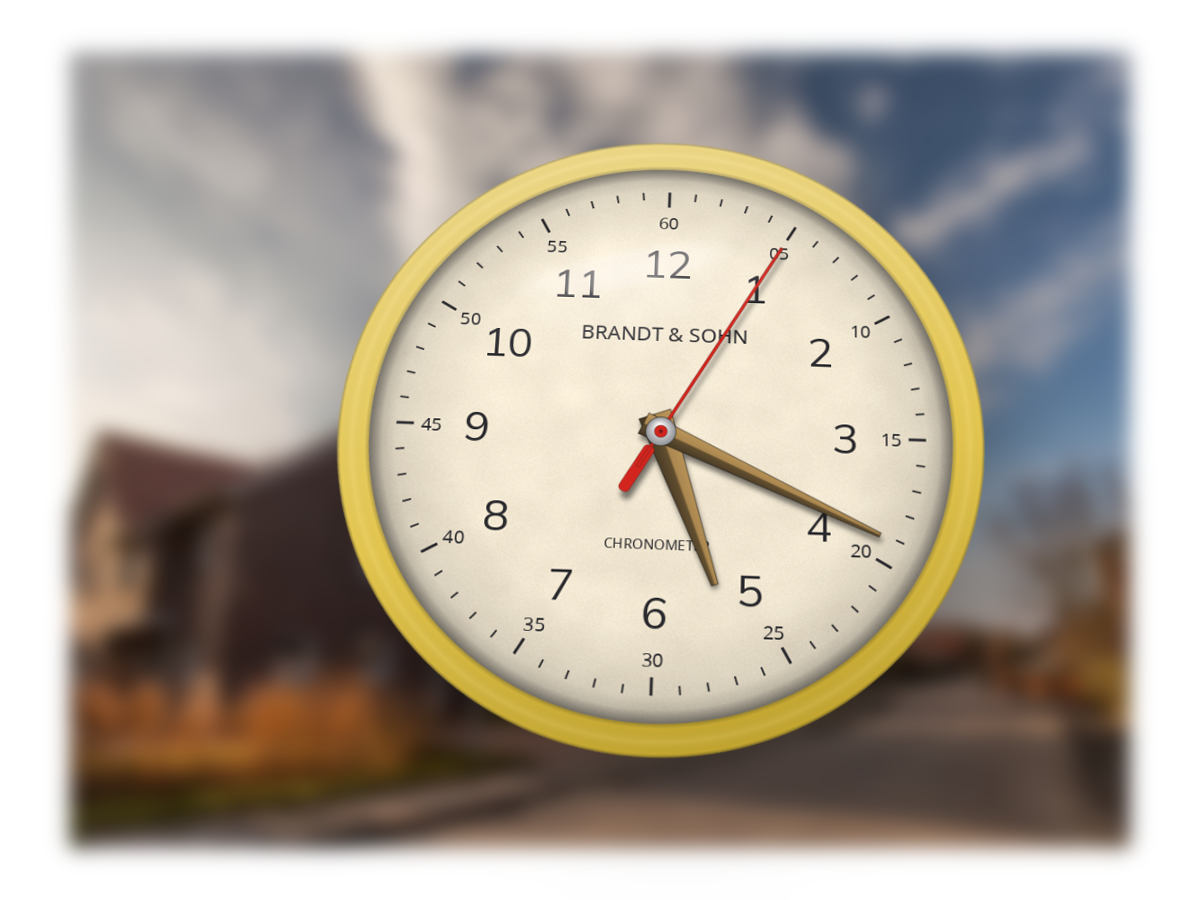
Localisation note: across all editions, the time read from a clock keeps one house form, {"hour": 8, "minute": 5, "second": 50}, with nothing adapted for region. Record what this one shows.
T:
{"hour": 5, "minute": 19, "second": 5}
